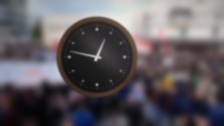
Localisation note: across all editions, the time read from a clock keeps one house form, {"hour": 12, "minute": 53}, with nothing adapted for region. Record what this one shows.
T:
{"hour": 12, "minute": 47}
